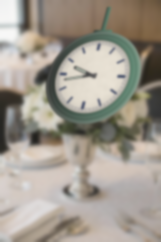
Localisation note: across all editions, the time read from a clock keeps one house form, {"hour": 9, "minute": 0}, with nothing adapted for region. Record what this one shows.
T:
{"hour": 9, "minute": 43}
